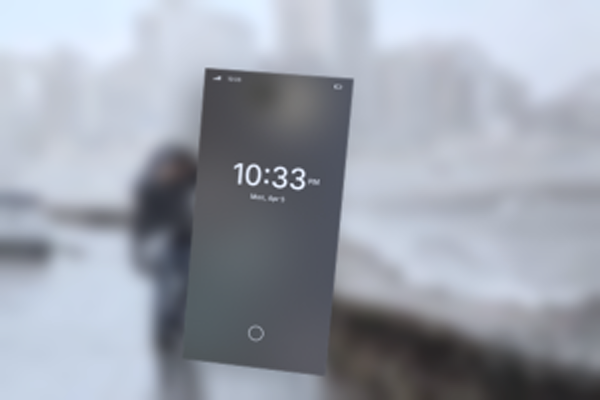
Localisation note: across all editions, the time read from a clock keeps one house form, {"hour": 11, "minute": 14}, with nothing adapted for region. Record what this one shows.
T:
{"hour": 10, "minute": 33}
